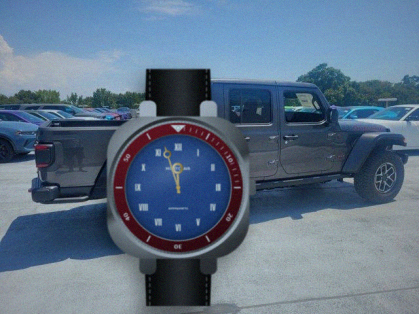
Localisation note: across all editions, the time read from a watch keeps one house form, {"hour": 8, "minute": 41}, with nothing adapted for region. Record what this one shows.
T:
{"hour": 11, "minute": 57}
